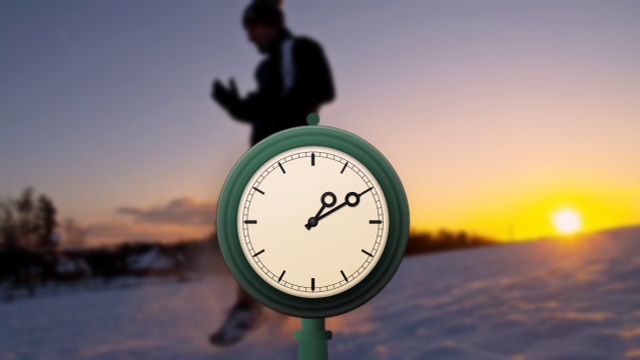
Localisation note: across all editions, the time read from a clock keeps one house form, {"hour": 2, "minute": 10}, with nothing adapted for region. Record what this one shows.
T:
{"hour": 1, "minute": 10}
